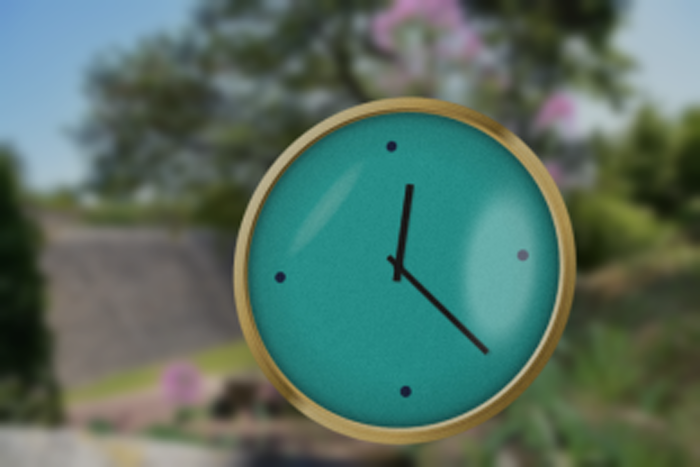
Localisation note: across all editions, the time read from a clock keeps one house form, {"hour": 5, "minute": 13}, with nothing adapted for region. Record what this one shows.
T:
{"hour": 12, "minute": 23}
